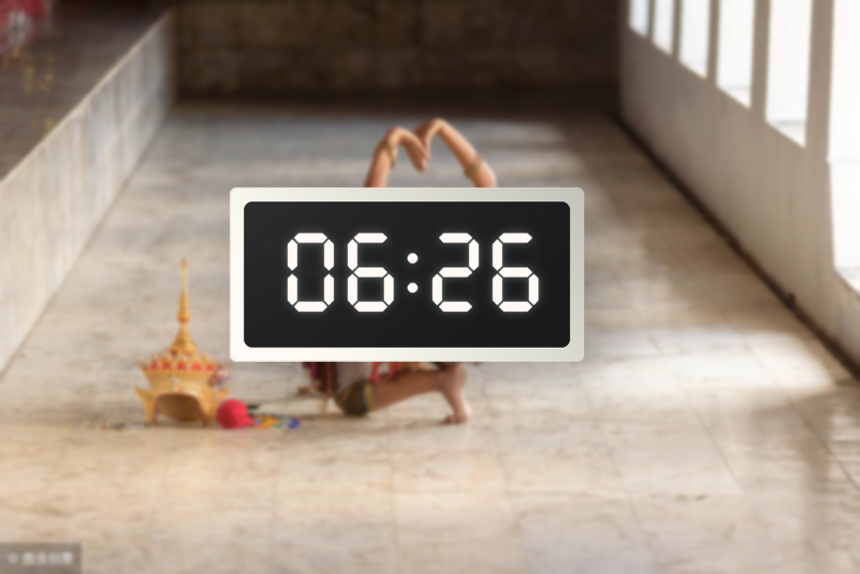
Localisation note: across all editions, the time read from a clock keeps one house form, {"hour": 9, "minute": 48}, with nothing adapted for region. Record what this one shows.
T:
{"hour": 6, "minute": 26}
